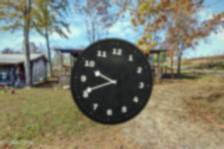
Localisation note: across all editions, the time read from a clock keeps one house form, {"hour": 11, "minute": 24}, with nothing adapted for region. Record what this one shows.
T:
{"hour": 9, "minute": 41}
